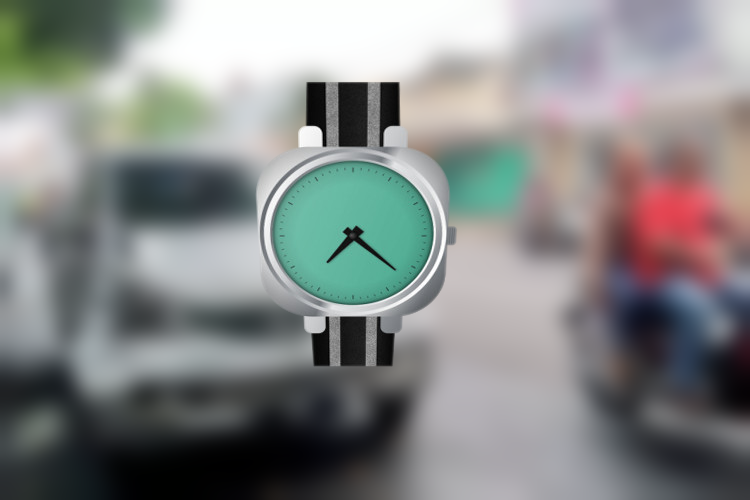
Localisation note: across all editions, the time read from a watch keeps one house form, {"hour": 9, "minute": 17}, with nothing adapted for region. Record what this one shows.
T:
{"hour": 7, "minute": 22}
